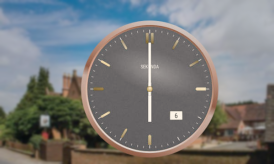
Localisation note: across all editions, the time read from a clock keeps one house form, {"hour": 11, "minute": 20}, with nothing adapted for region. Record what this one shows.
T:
{"hour": 6, "minute": 0}
